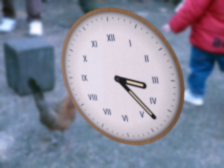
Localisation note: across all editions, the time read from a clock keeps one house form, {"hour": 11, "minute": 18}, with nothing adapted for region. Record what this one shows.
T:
{"hour": 3, "minute": 23}
